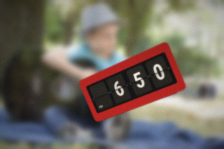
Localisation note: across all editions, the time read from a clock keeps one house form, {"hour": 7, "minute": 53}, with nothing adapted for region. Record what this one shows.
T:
{"hour": 6, "minute": 50}
